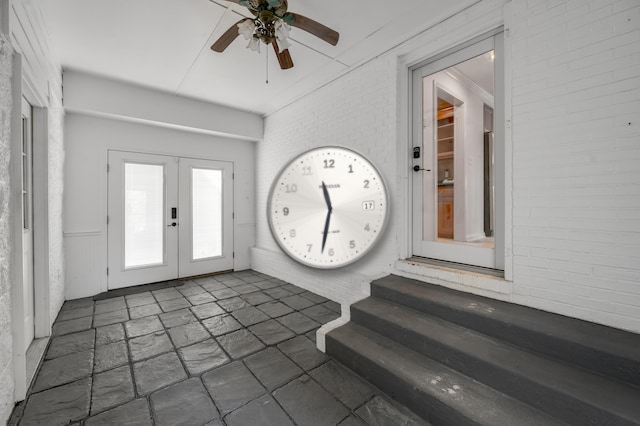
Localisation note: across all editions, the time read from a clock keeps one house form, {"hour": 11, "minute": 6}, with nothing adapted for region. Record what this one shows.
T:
{"hour": 11, "minute": 32}
